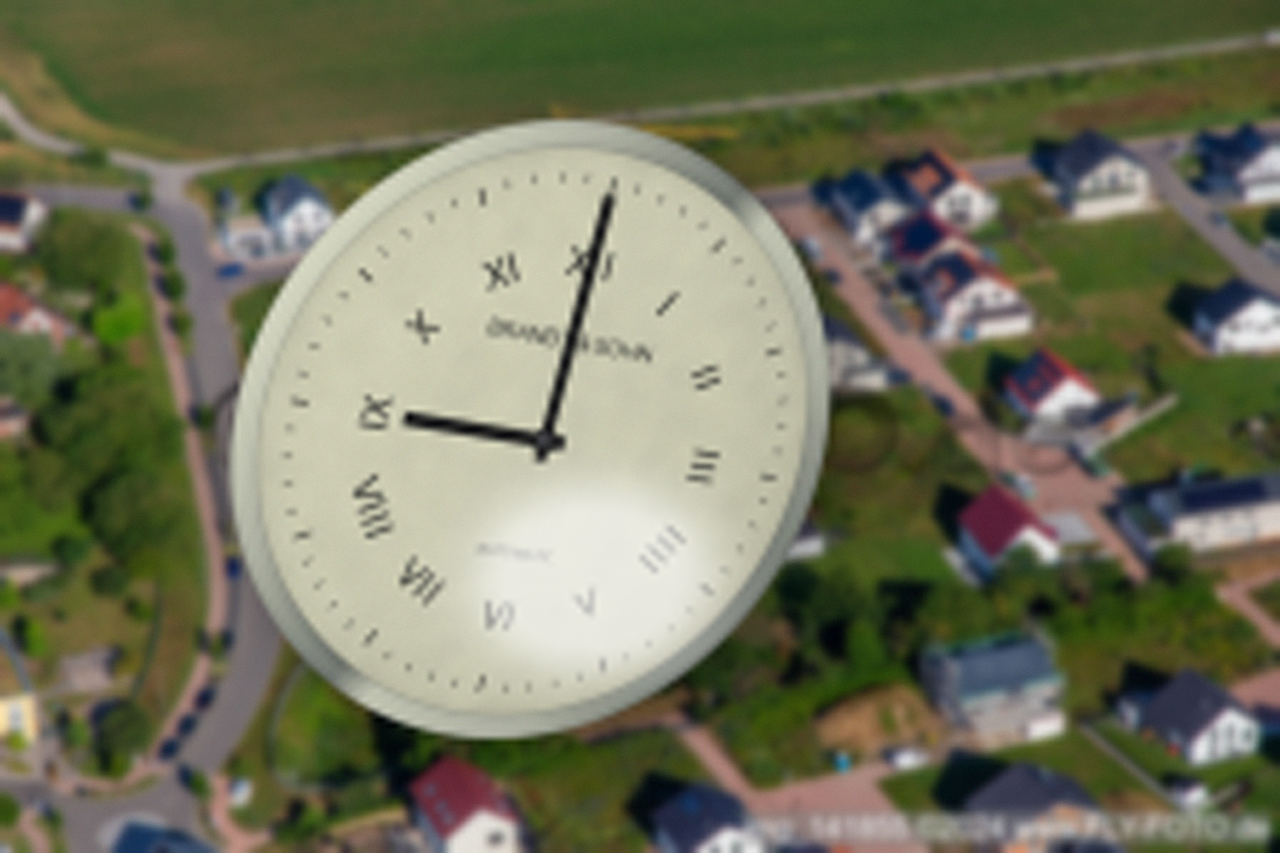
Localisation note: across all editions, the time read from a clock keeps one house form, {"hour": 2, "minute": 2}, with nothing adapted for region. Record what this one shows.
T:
{"hour": 9, "minute": 0}
